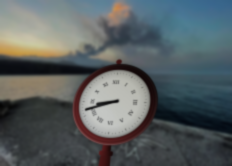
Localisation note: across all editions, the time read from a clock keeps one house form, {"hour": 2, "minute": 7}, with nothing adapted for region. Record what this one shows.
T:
{"hour": 8, "minute": 42}
